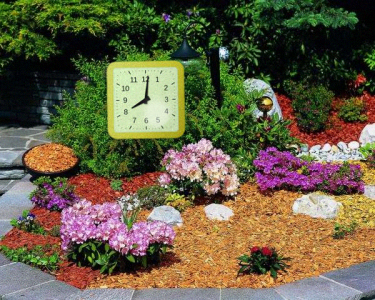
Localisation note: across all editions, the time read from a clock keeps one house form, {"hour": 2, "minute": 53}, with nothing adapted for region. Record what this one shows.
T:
{"hour": 8, "minute": 1}
